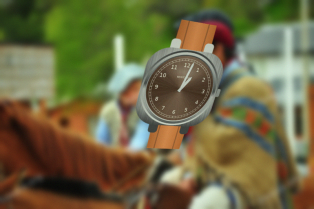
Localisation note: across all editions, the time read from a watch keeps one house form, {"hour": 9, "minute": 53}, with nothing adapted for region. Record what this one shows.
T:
{"hour": 1, "minute": 2}
